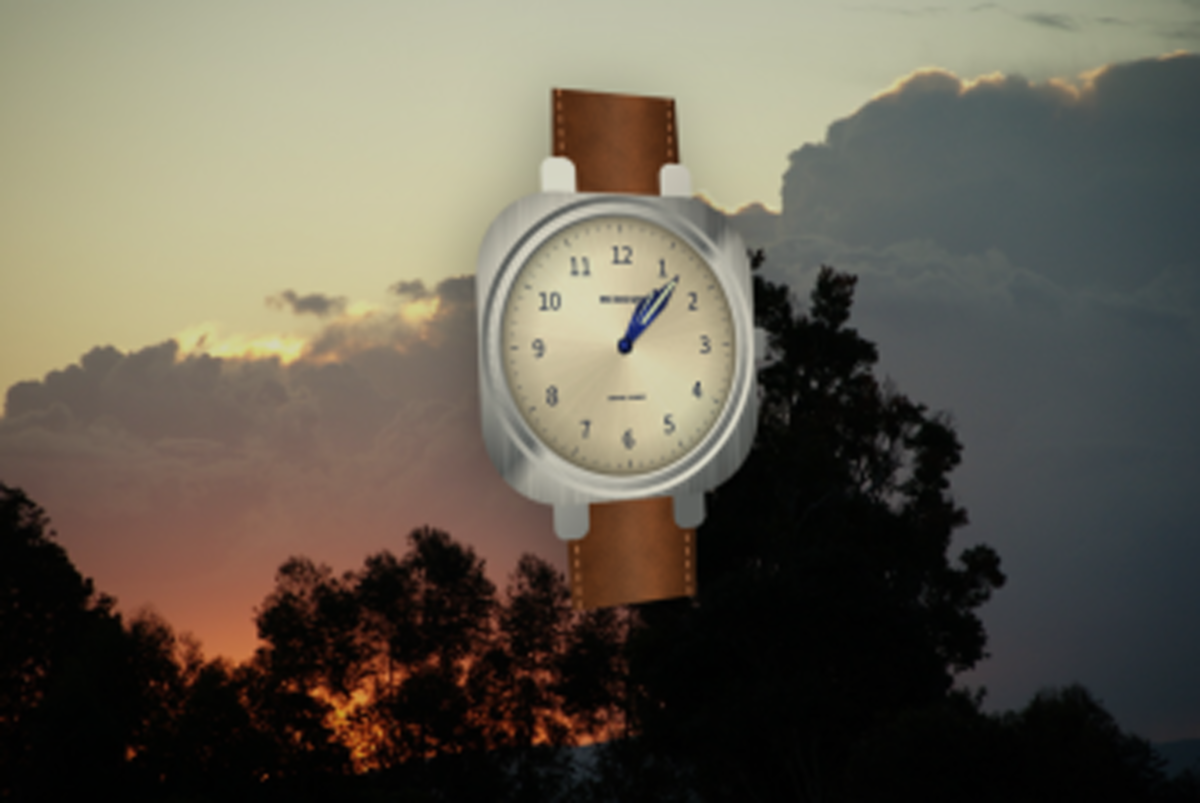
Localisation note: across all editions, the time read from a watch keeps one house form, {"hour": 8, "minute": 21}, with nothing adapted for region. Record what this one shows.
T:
{"hour": 1, "minute": 7}
